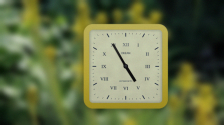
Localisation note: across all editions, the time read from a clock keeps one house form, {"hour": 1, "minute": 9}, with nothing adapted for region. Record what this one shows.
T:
{"hour": 4, "minute": 55}
